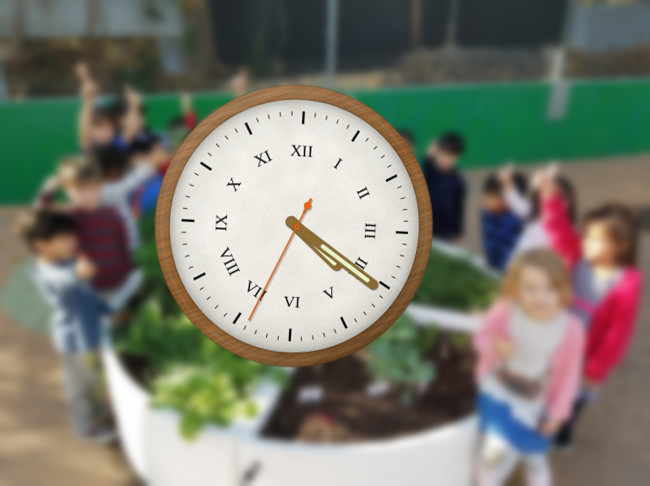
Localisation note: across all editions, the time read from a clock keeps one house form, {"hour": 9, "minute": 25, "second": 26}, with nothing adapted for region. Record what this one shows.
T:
{"hour": 4, "minute": 20, "second": 34}
